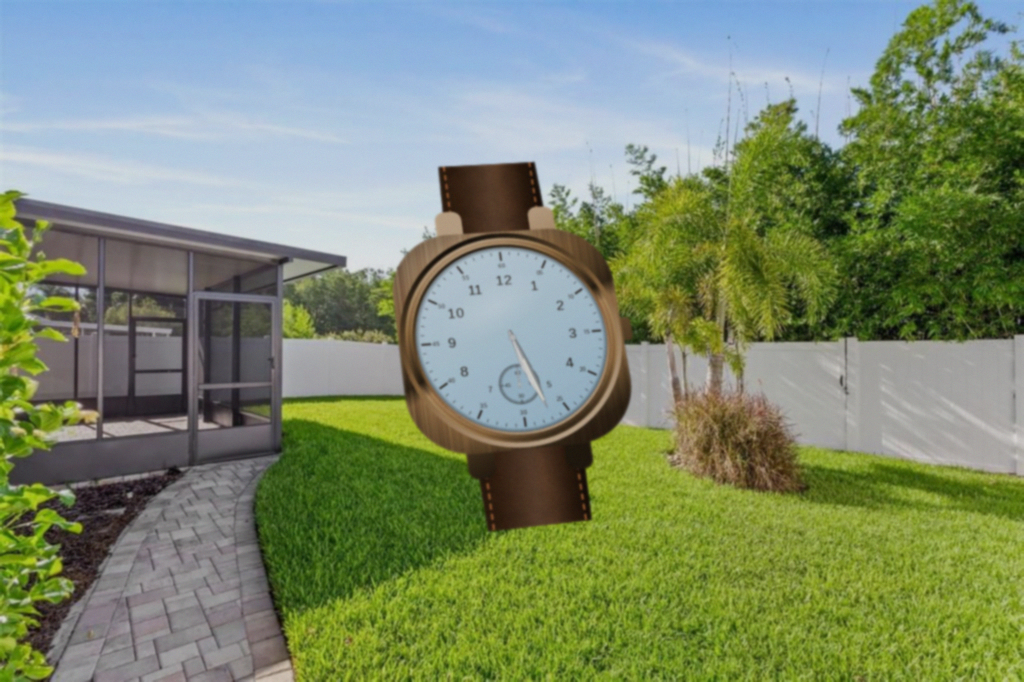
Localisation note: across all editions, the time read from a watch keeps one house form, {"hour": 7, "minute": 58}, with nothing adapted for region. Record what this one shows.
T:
{"hour": 5, "minute": 27}
